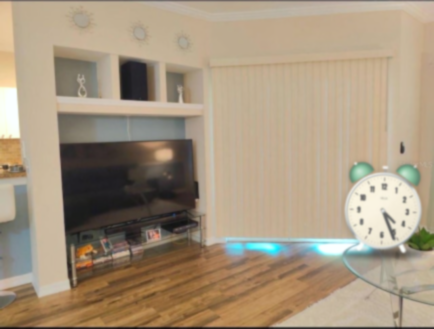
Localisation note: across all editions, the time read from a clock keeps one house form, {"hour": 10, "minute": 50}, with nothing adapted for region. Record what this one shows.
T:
{"hour": 4, "minute": 26}
